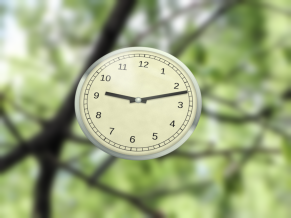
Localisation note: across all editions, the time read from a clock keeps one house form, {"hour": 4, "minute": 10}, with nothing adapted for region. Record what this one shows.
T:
{"hour": 9, "minute": 12}
